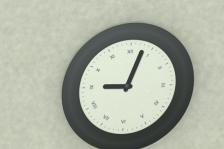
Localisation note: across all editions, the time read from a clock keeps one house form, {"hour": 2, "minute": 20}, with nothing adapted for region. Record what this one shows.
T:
{"hour": 9, "minute": 3}
